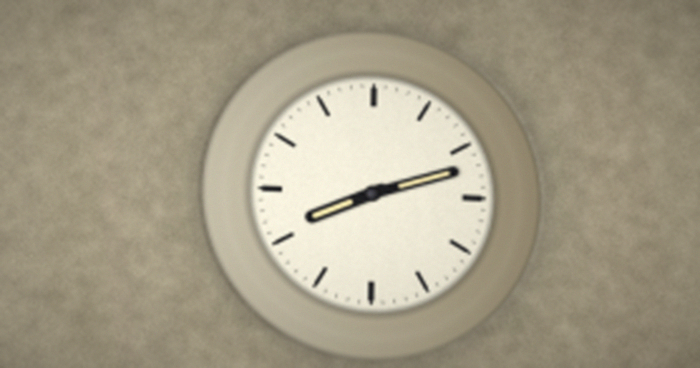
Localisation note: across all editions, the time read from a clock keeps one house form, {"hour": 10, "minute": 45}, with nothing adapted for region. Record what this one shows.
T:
{"hour": 8, "minute": 12}
